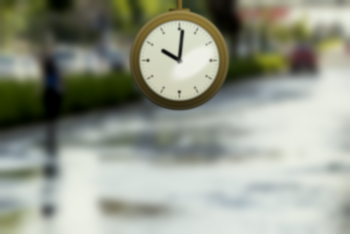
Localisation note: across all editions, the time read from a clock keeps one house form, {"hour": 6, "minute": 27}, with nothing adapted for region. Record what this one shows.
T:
{"hour": 10, "minute": 1}
